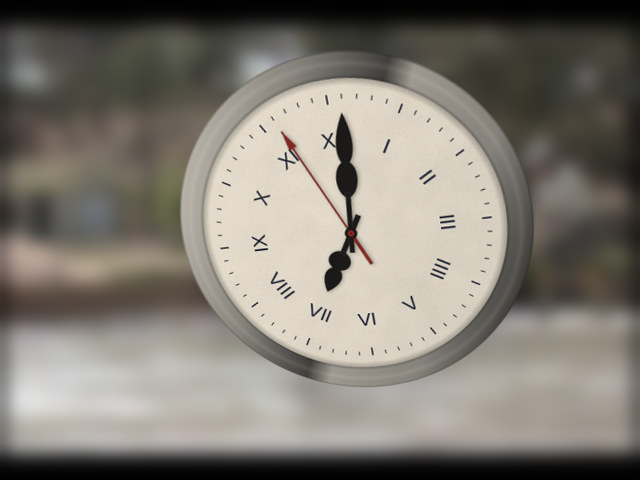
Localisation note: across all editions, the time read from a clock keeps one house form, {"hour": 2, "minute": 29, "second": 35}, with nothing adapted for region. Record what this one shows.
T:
{"hour": 7, "minute": 0, "second": 56}
